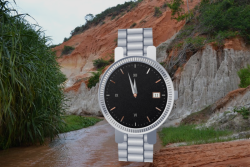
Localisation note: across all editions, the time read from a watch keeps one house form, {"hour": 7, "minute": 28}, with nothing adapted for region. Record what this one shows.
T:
{"hour": 11, "minute": 57}
